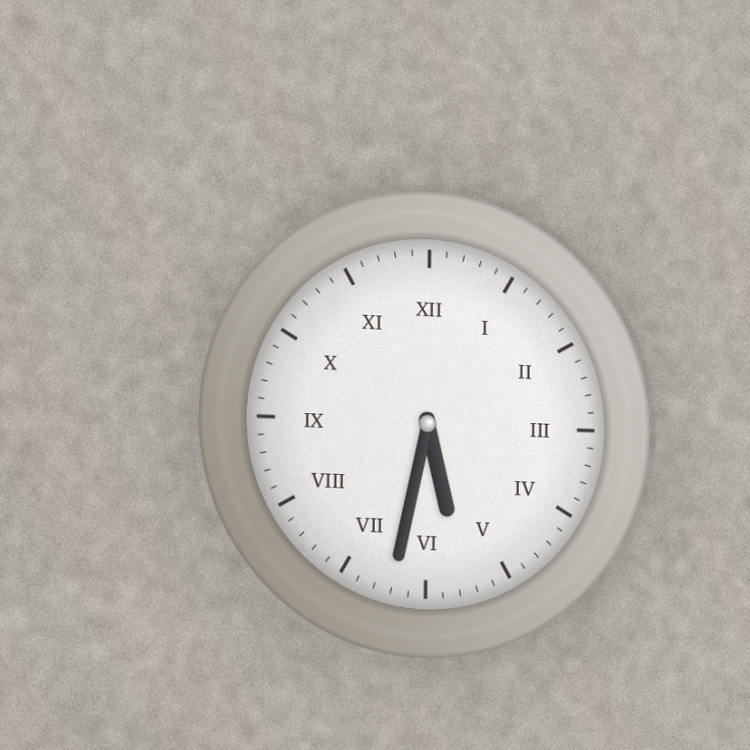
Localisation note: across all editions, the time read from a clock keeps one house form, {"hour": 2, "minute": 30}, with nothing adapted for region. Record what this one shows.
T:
{"hour": 5, "minute": 32}
